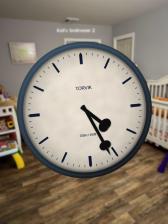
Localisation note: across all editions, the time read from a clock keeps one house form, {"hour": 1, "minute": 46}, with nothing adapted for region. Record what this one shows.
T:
{"hour": 4, "minute": 26}
